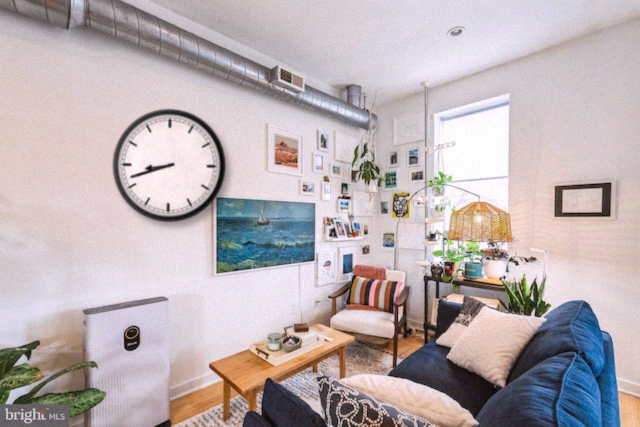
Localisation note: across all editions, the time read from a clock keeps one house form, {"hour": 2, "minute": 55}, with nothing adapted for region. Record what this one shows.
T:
{"hour": 8, "minute": 42}
